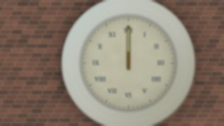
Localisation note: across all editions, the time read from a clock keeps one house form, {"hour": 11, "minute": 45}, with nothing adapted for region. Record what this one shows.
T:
{"hour": 12, "minute": 0}
